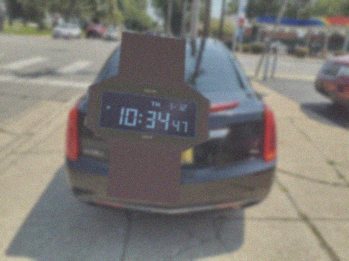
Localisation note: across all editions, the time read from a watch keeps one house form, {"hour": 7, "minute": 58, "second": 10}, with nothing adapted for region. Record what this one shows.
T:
{"hour": 10, "minute": 34, "second": 47}
